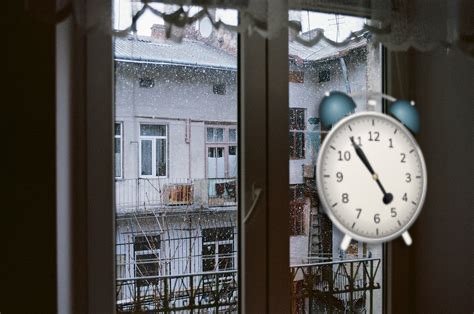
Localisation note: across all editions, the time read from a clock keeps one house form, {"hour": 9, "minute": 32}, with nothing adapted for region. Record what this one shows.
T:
{"hour": 4, "minute": 54}
